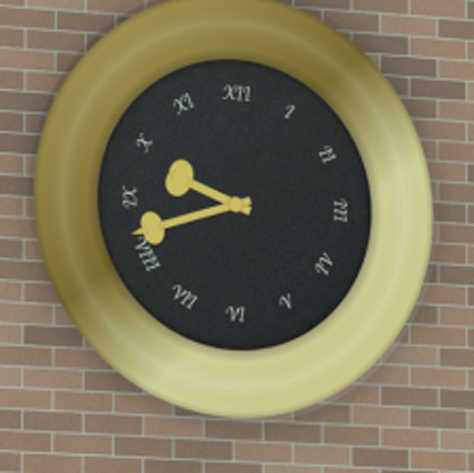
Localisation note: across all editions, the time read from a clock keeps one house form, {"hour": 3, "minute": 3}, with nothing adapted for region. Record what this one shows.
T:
{"hour": 9, "minute": 42}
